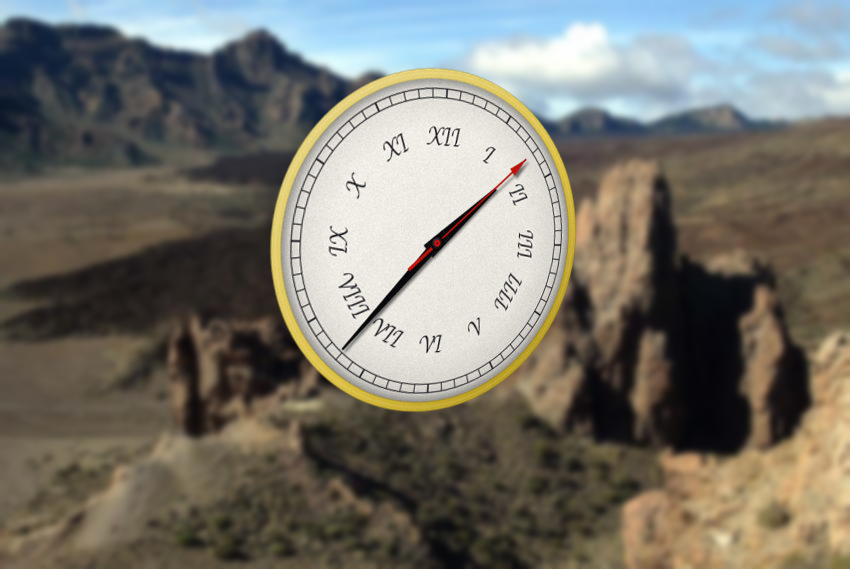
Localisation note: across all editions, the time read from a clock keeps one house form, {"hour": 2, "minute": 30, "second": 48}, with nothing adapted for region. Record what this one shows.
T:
{"hour": 1, "minute": 37, "second": 8}
